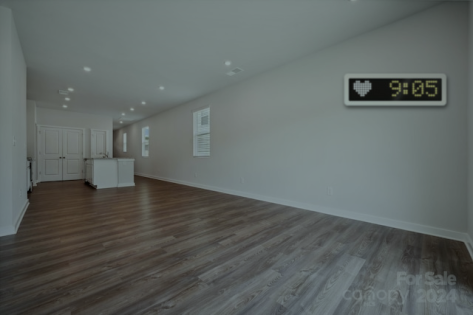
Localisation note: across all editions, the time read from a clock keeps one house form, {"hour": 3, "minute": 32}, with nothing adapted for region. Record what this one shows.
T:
{"hour": 9, "minute": 5}
